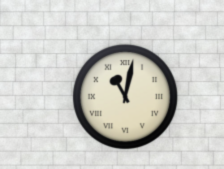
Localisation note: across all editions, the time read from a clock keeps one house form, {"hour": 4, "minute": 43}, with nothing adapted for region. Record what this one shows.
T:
{"hour": 11, "minute": 2}
